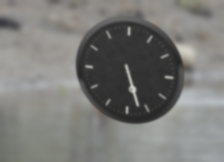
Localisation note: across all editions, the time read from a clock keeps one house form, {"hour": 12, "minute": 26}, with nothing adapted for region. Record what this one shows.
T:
{"hour": 5, "minute": 27}
